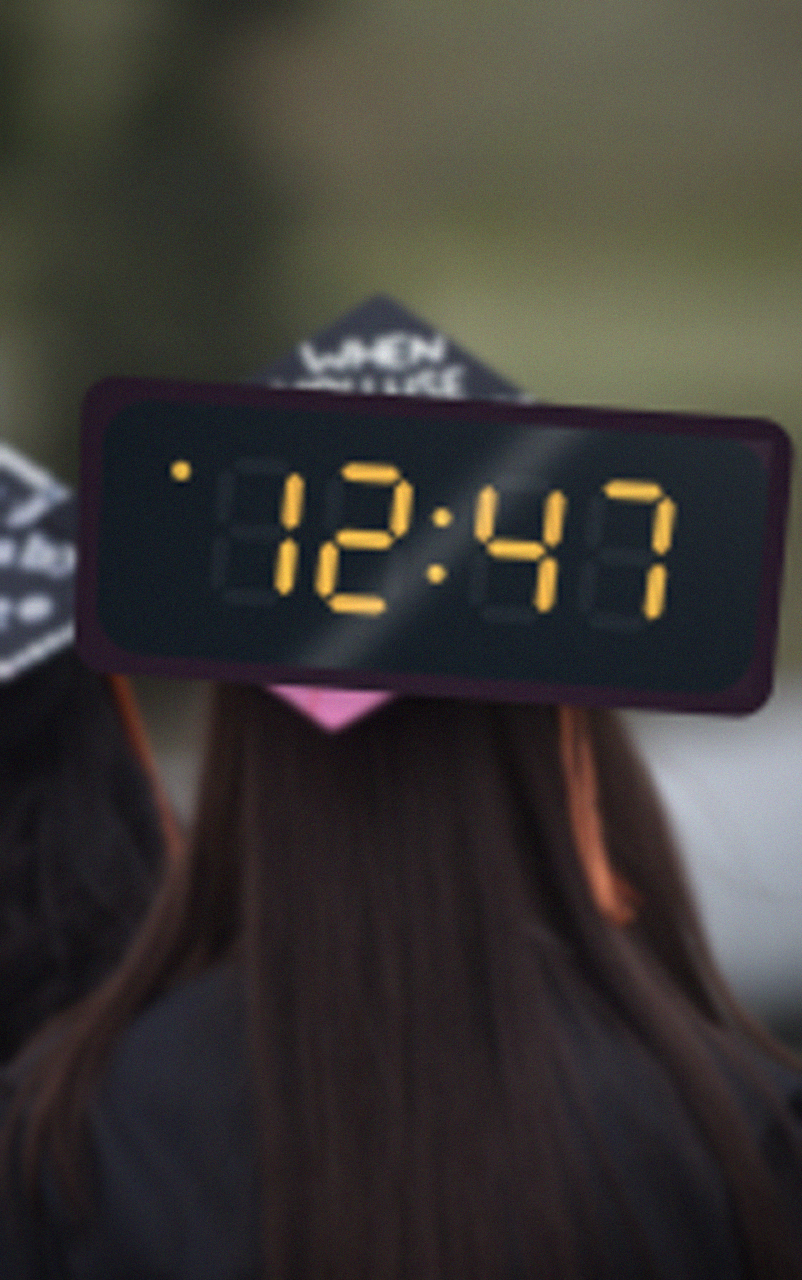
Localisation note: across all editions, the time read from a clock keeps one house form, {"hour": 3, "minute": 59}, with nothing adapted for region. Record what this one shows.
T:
{"hour": 12, "minute": 47}
